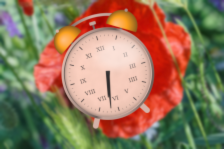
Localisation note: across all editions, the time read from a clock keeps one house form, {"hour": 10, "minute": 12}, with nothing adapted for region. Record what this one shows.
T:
{"hour": 6, "minute": 32}
